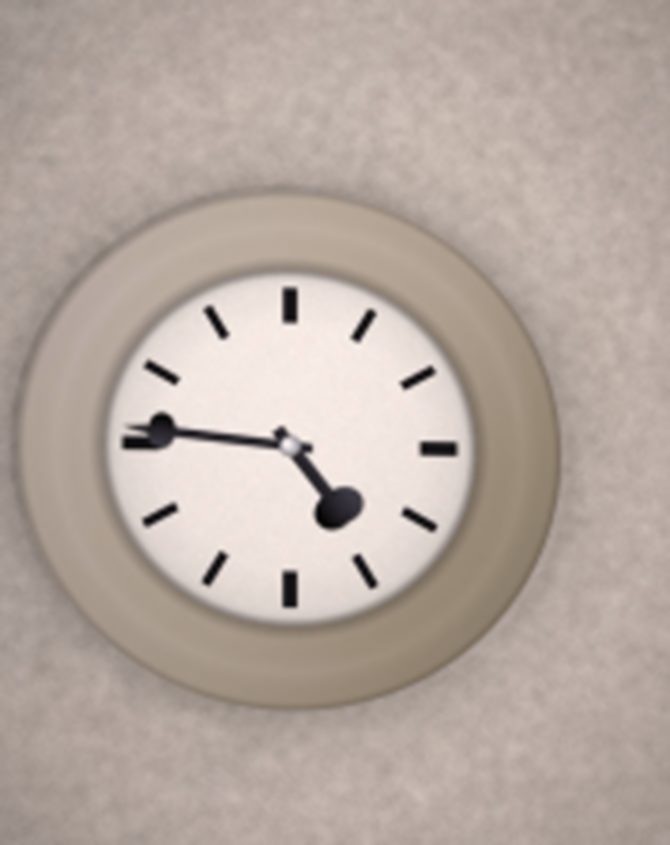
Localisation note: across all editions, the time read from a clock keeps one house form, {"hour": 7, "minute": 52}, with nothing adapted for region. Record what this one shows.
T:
{"hour": 4, "minute": 46}
